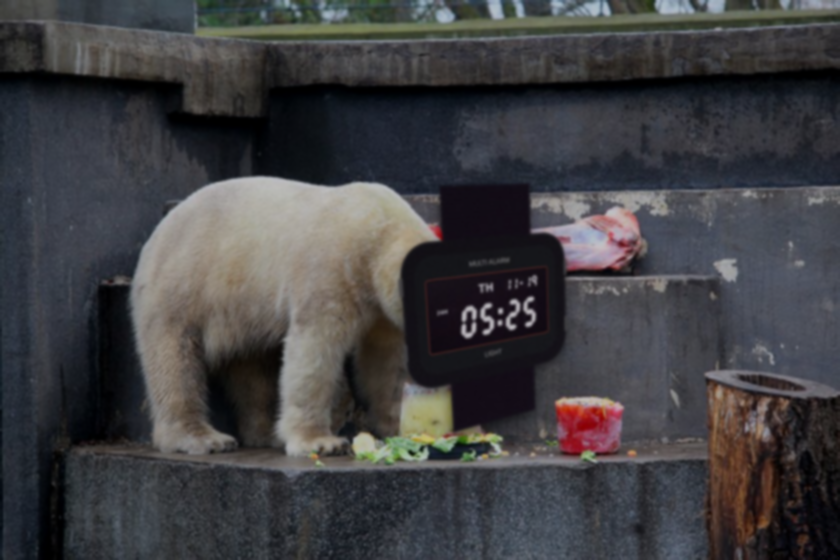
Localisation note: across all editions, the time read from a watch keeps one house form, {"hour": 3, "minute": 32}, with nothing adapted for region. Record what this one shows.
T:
{"hour": 5, "minute": 25}
